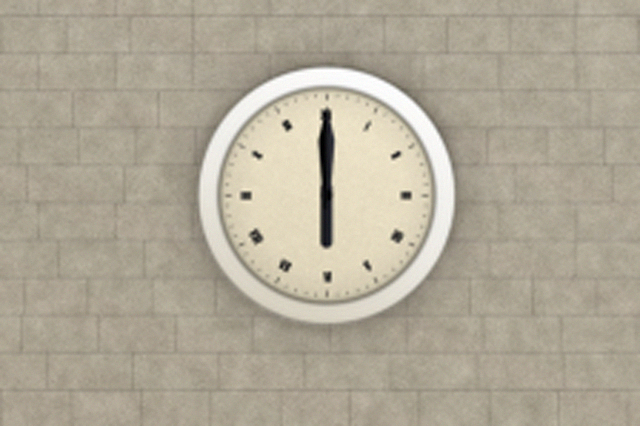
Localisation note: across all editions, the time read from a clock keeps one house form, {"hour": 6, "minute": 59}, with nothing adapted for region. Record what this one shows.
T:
{"hour": 6, "minute": 0}
